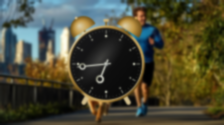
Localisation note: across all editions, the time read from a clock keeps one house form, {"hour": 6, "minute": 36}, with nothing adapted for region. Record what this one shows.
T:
{"hour": 6, "minute": 44}
